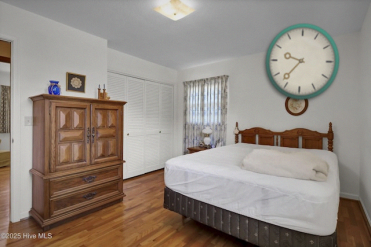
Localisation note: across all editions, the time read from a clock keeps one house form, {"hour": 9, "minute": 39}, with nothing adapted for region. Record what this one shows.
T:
{"hour": 9, "minute": 37}
